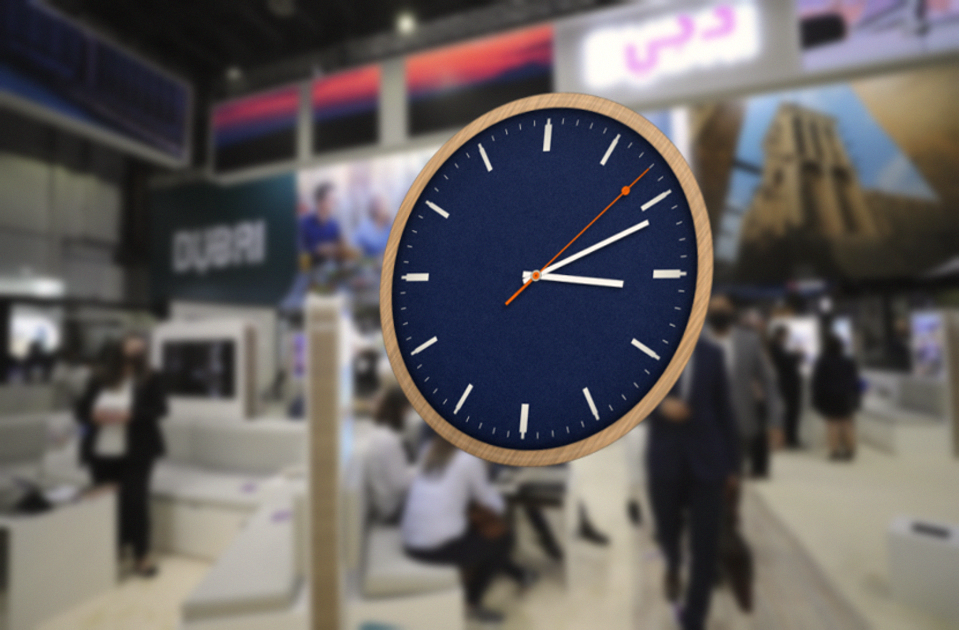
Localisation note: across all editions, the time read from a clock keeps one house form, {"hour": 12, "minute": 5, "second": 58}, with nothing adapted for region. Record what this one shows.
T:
{"hour": 3, "minute": 11, "second": 8}
